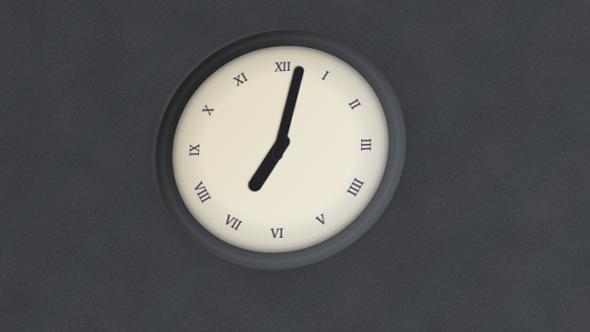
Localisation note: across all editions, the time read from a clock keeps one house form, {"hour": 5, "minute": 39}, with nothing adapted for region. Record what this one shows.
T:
{"hour": 7, "minute": 2}
